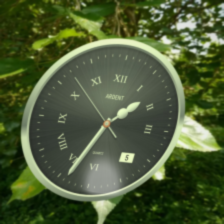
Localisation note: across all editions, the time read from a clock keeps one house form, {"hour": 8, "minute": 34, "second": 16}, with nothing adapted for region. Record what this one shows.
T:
{"hour": 1, "minute": 33, "second": 52}
